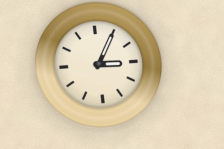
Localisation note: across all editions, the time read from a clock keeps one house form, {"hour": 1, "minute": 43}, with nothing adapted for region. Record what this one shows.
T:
{"hour": 3, "minute": 5}
